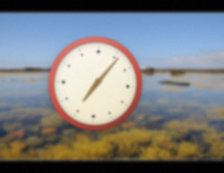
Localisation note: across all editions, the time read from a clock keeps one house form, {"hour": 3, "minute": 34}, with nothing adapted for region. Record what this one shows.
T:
{"hour": 7, "minute": 6}
